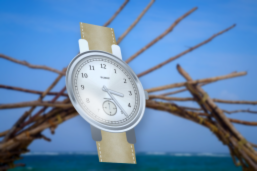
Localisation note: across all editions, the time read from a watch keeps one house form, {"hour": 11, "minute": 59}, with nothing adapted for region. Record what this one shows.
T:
{"hour": 3, "minute": 24}
